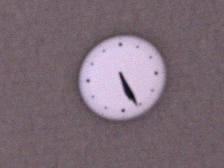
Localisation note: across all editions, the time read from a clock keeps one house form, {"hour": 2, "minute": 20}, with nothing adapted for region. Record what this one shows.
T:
{"hour": 5, "minute": 26}
